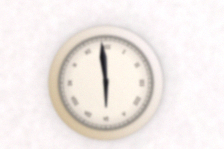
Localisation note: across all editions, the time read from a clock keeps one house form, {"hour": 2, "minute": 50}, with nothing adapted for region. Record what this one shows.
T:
{"hour": 5, "minute": 59}
